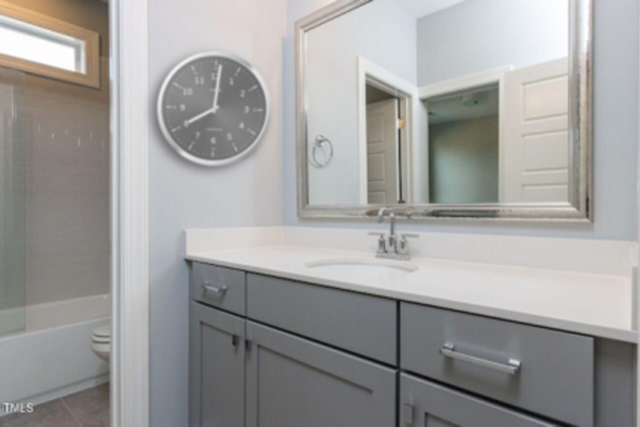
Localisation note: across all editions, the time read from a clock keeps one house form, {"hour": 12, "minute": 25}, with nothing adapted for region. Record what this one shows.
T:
{"hour": 8, "minute": 1}
